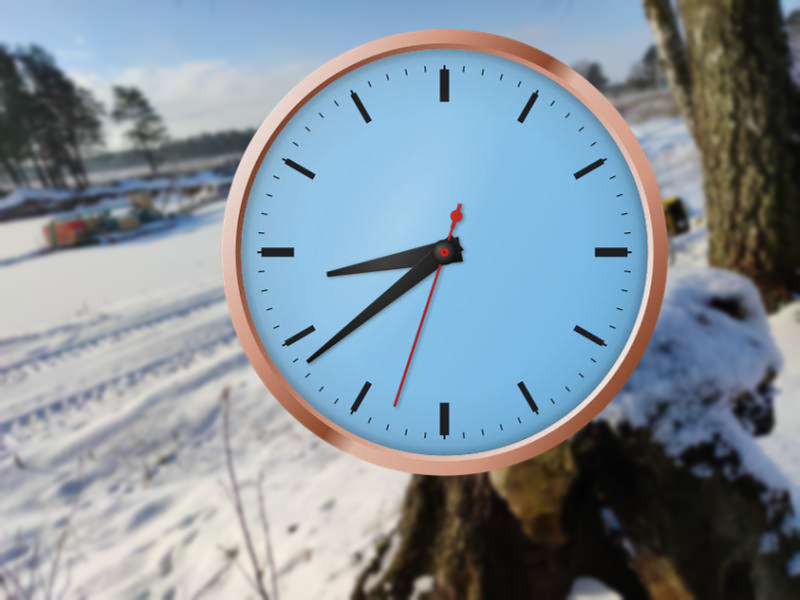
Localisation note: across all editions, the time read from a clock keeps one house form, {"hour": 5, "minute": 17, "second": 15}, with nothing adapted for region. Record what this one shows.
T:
{"hour": 8, "minute": 38, "second": 33}
